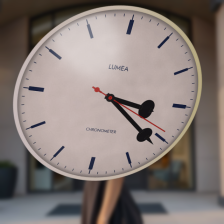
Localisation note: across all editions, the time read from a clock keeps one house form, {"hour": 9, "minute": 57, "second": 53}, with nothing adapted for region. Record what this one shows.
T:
{"hour": 3, "minute": 21, "second": 19}
